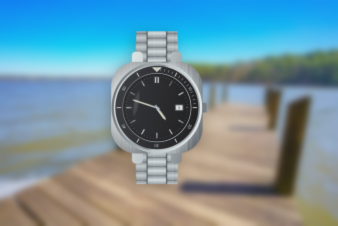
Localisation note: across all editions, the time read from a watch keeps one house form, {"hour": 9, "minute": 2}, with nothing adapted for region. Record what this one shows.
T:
{"hour": 4, "minute": 48}
